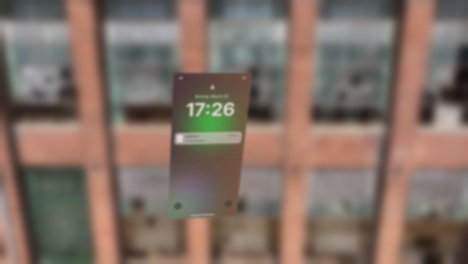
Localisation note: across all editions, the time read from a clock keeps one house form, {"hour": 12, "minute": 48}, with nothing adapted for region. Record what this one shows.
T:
{"hour": 17, "minute": 26}
